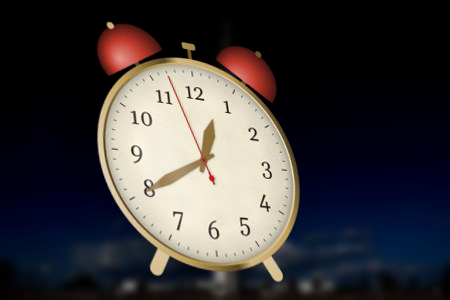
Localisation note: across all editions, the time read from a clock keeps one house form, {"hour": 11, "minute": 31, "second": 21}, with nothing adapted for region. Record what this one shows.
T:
{"hour": 12, "minute": 39, "second": 57}
